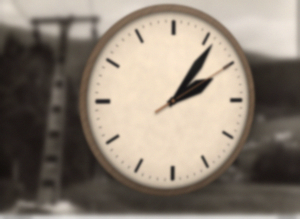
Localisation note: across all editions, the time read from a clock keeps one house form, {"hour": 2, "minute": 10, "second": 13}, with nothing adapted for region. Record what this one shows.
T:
{"hour": 2, "minute": 6, "second": 10}
